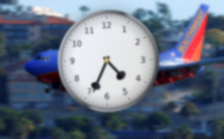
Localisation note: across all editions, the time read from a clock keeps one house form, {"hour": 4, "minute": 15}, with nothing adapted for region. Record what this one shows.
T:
{"hour": 4, "minute": 34}
